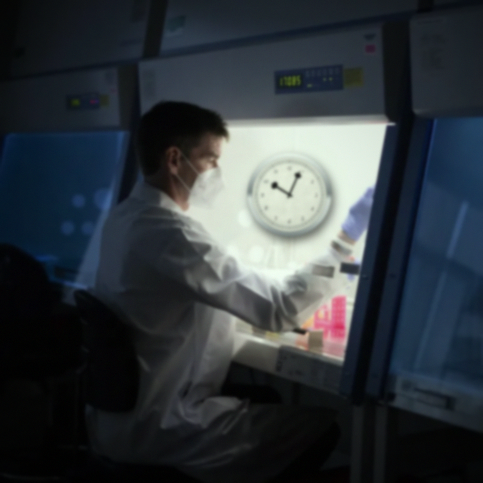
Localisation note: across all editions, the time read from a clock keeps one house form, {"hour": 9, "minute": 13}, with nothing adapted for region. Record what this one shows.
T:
{"hour": 10, "minute": 4}
